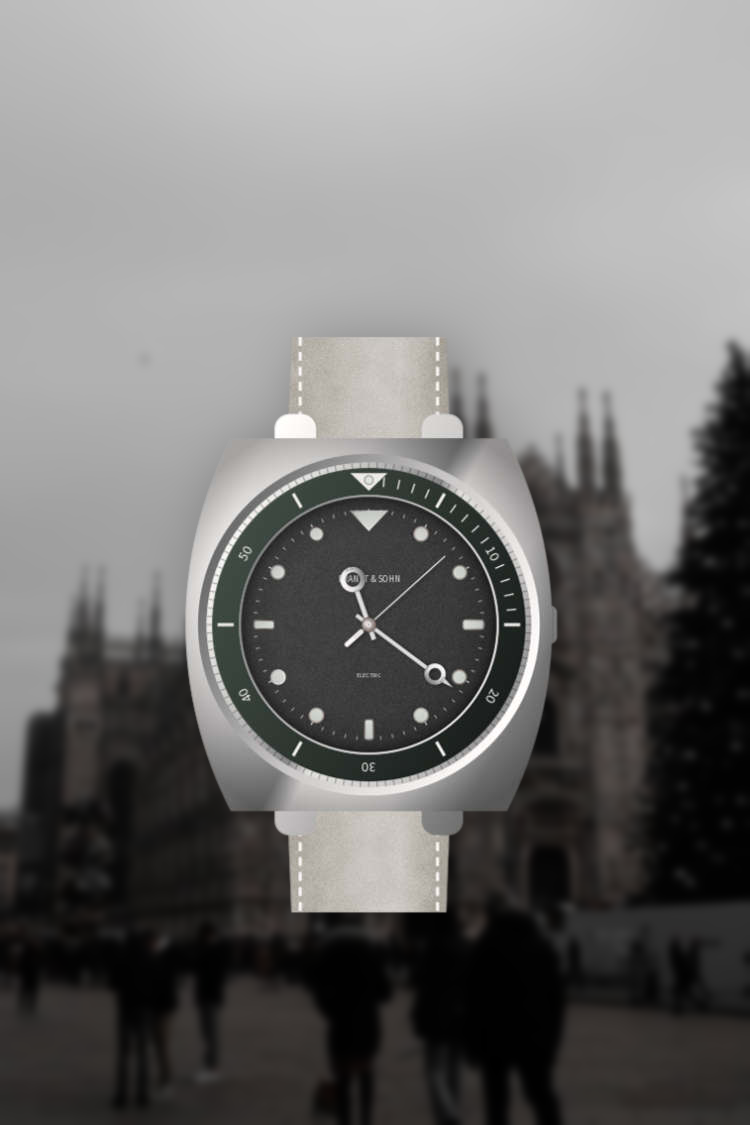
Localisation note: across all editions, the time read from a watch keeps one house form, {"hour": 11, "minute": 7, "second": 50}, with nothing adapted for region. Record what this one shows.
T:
{"hour": 11, "minute": 21, "second": 8}
